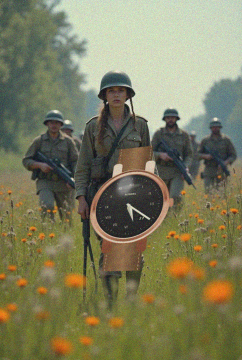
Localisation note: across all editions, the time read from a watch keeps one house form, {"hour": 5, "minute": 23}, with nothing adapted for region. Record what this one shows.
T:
{"hour": 5, "minute": 21}
